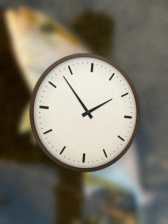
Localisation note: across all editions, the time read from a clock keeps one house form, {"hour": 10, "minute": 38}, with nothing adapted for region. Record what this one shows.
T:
{"hour": 1, "minute": 53}
